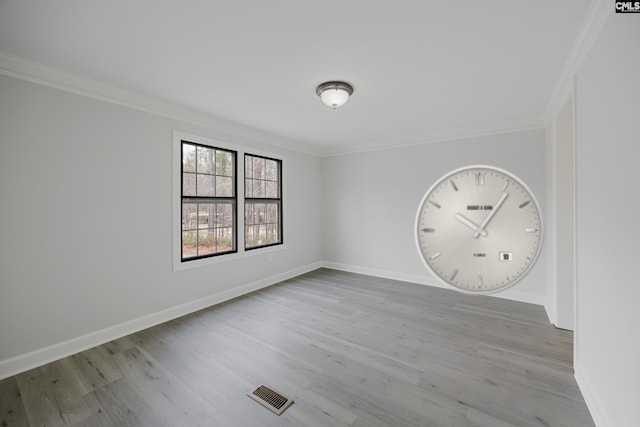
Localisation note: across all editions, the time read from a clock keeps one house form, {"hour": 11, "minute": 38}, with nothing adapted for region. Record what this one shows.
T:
{"hour": 10, "minute": 6}
